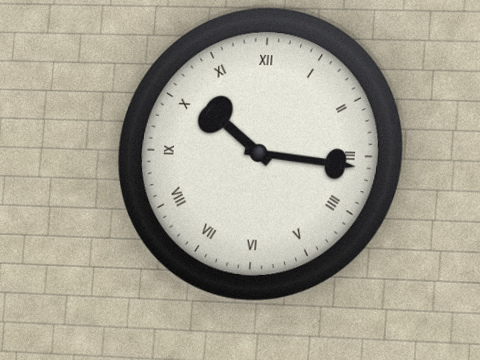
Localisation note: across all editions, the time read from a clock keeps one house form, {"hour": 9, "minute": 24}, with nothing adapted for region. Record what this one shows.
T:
{"hour": 10, "minute": 16}
